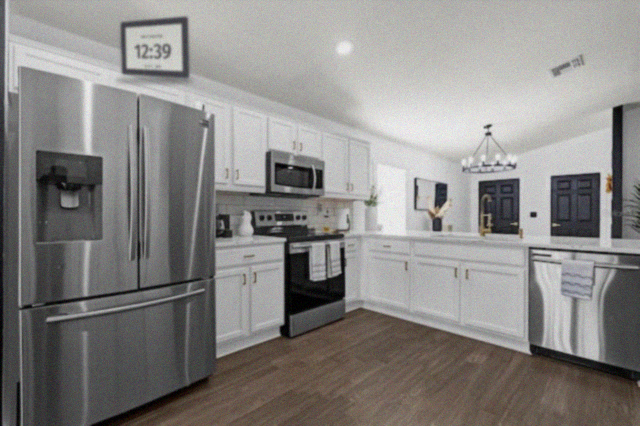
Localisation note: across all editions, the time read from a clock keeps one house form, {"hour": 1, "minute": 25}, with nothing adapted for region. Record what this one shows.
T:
{"hour": 12, "minute": 39}
